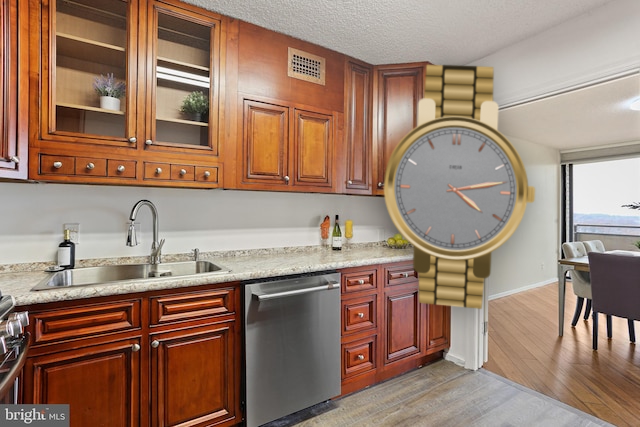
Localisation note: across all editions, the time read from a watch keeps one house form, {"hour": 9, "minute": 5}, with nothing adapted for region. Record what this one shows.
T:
{"hour": 4, "minute": 13}
